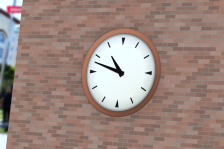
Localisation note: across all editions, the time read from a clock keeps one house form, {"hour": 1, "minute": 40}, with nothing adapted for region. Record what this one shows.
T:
{"hour": 10, "minute": 48}
